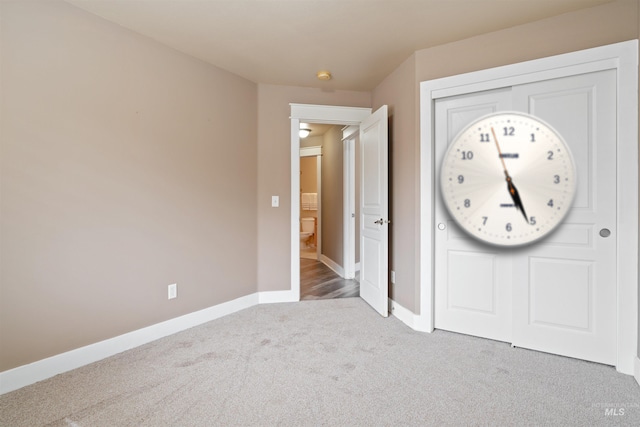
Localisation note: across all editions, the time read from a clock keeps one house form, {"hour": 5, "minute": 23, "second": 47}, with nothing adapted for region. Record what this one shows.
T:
{"hour": 5, "minute": 25, "second": 57}
